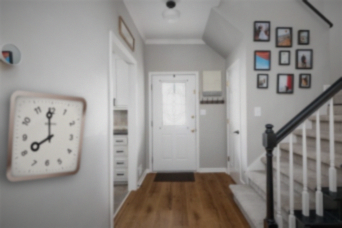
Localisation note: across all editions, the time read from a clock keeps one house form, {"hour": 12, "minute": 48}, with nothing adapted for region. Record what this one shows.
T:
{"hour": 7, "minute": 59}
